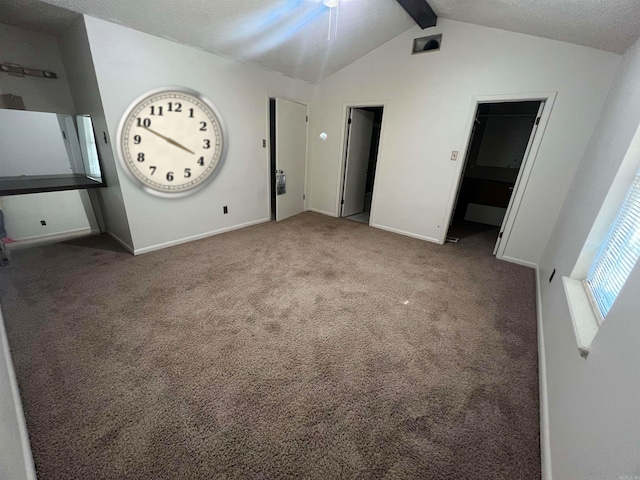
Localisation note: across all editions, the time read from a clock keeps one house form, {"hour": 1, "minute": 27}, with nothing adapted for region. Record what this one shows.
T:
{"hour": 3, "minute": 49}
